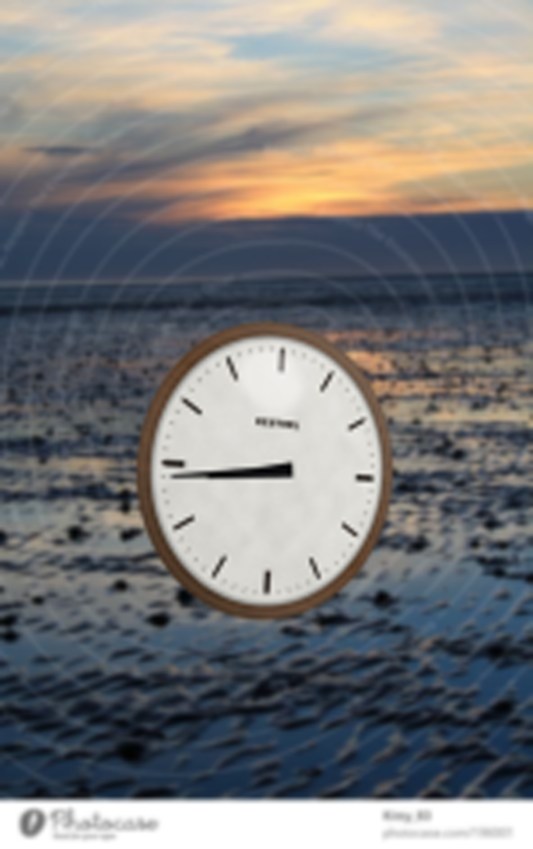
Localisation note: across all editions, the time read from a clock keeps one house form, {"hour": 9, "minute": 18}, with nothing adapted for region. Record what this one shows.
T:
{"hour": 8, "minute": 44}
